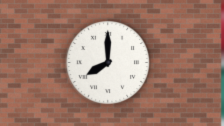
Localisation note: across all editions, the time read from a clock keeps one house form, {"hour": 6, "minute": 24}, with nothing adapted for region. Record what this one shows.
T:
{"hour": 8, "minute": 0}
